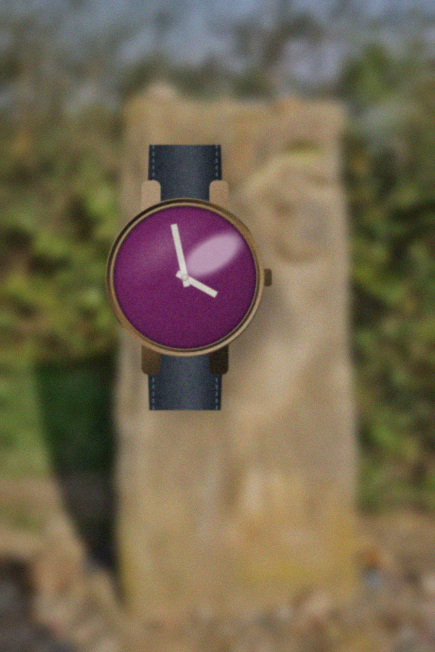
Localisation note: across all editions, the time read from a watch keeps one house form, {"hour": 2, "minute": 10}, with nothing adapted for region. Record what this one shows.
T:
{"hour": 3, "minute": 58}
